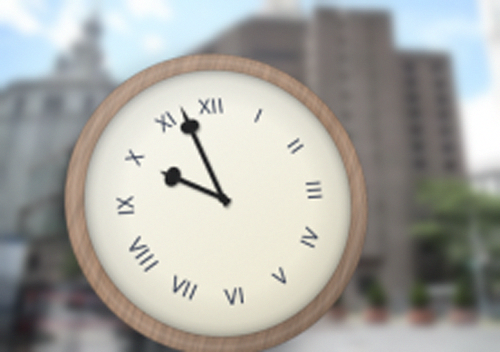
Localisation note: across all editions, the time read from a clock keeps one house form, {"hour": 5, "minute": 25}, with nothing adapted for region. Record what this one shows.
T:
{"hour": 9, "minute": 57}
